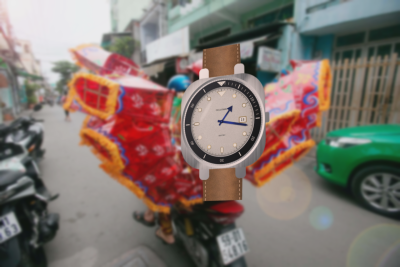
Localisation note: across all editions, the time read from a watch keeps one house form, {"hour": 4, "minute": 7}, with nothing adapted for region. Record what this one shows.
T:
{"hour": 1, "minute": 17}
